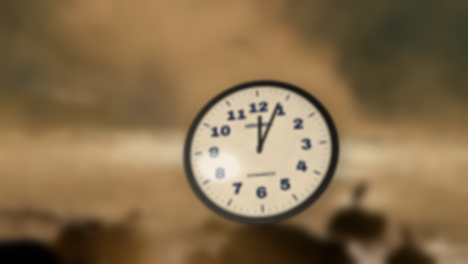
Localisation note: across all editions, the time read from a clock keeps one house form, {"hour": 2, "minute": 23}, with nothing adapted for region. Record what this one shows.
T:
{"hour": 12, "minute": 4}
